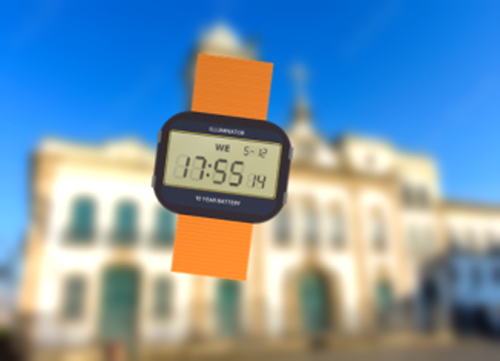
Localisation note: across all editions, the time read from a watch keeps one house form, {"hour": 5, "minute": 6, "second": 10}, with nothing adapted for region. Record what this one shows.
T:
{"hour": 17, "minute": 55, "second": 14}
